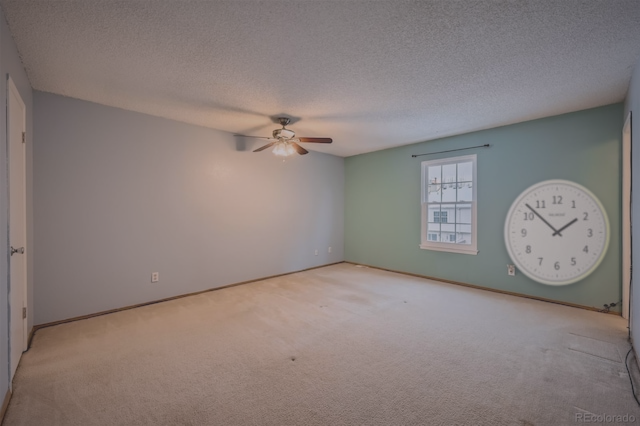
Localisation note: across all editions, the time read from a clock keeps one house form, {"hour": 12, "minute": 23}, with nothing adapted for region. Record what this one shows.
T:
{"hour": 1, "minute": 52}
